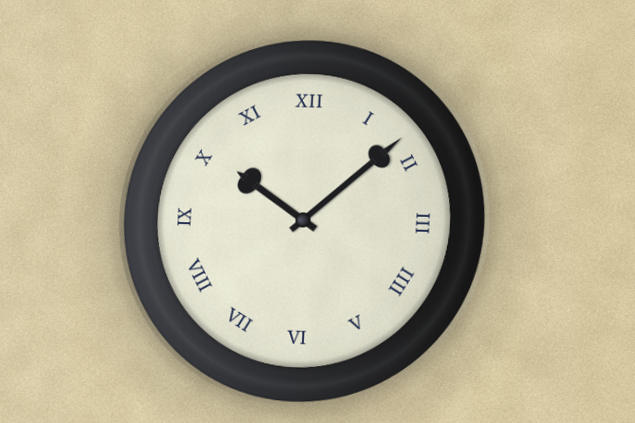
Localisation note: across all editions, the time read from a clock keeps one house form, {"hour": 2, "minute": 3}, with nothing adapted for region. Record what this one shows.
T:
{"hour": 10, "minute": 8}
